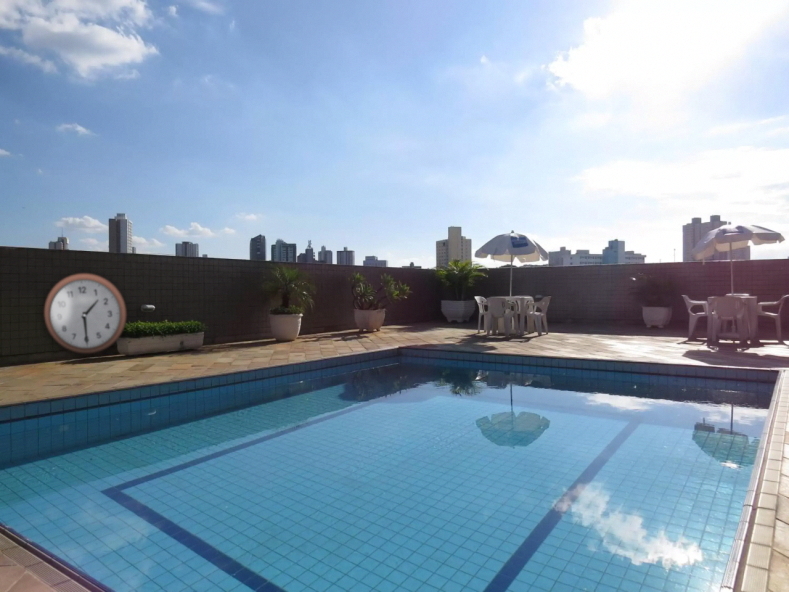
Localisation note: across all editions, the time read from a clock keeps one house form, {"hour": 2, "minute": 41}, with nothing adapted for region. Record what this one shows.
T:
{"hour": 1, "minute": 30}
